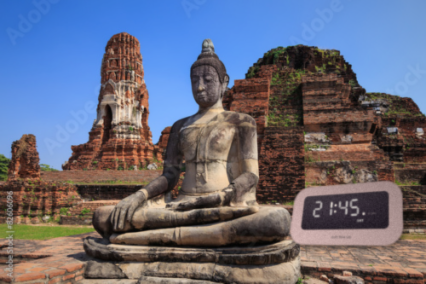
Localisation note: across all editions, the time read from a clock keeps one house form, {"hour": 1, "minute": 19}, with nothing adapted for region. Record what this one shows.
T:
{"hour": 21, "minute": 45}
